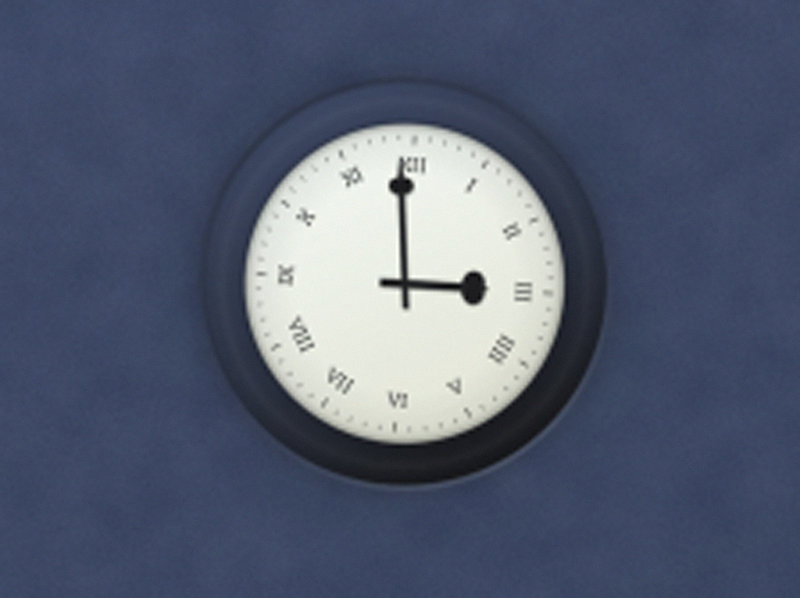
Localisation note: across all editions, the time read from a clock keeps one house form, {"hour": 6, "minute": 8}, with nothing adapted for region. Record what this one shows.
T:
{"hour": 2, "minute": 59}
